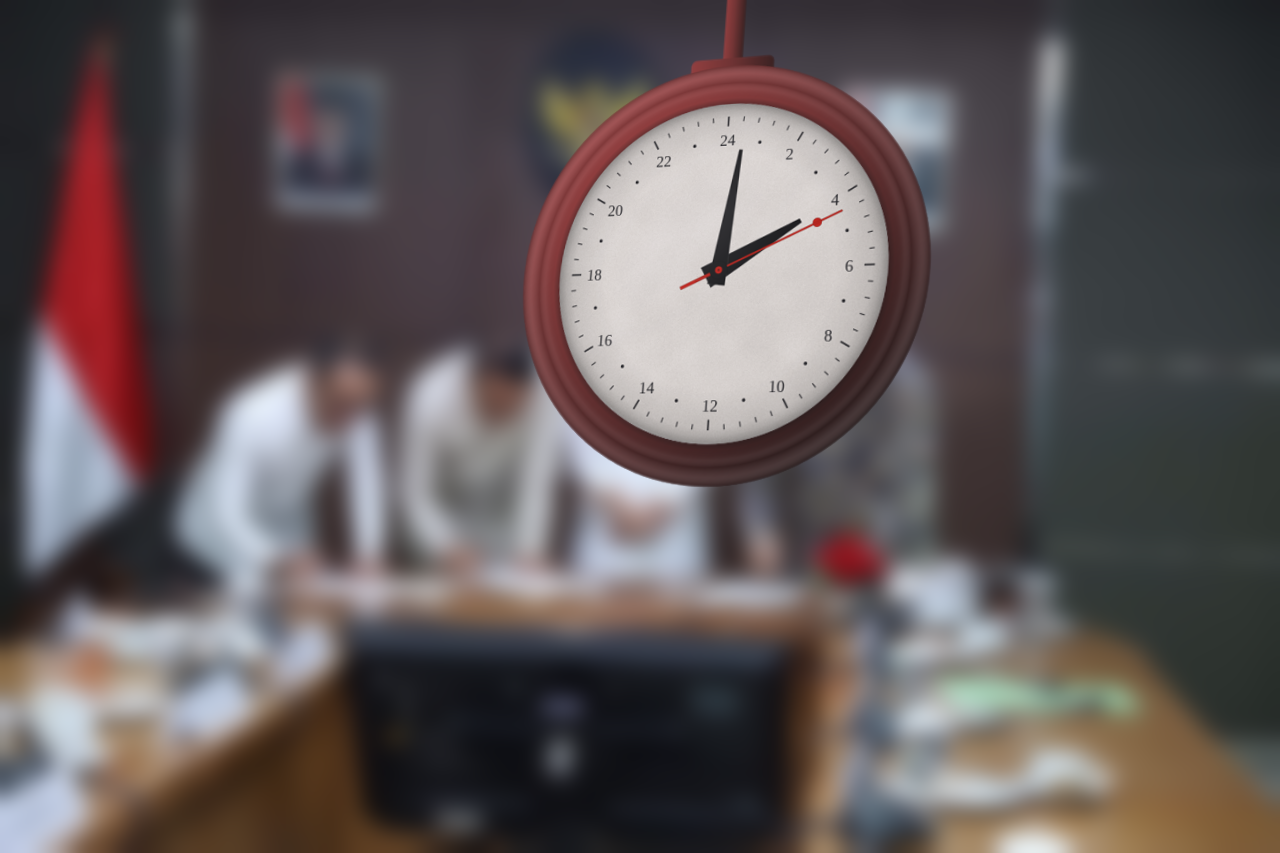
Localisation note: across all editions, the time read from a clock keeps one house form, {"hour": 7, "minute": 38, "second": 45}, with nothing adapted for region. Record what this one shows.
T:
{"hour": 4, "minute": 1, "second": 11}
